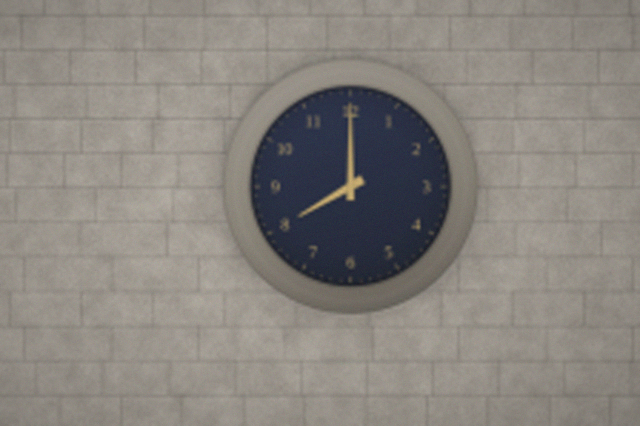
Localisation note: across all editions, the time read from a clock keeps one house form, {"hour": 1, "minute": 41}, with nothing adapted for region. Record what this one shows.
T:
{"hour": 8, "minute": 0}
